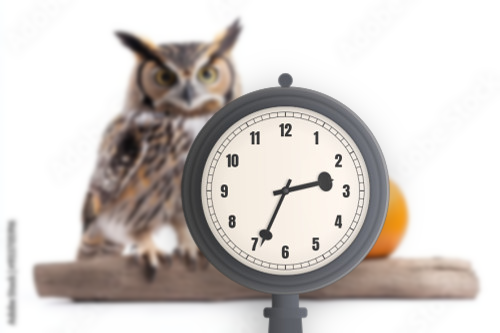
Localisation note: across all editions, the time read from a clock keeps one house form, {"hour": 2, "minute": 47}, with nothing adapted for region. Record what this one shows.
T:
{"hour": 2, "minute": 34}
